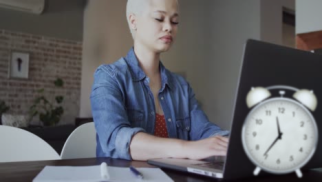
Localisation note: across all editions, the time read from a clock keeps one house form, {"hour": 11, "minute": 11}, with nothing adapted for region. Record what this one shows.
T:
{"hour": 11, "minute": 36}
